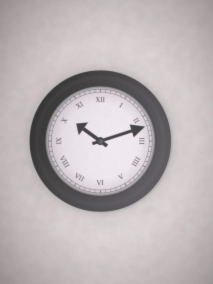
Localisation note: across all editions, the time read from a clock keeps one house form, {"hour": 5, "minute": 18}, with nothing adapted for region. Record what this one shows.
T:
{"hour": 10, "minute": 12}
